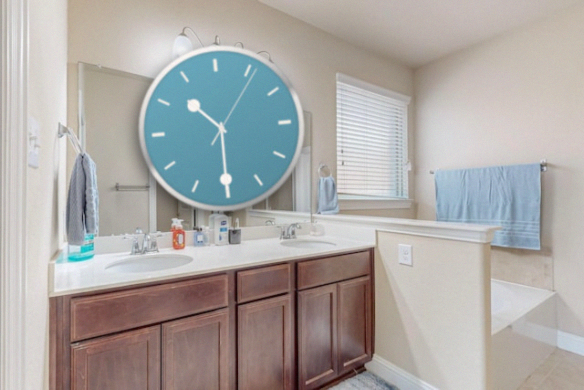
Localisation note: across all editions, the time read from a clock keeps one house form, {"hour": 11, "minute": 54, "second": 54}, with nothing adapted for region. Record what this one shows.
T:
{"hour": 10, "minute": 30, "second": 6}
